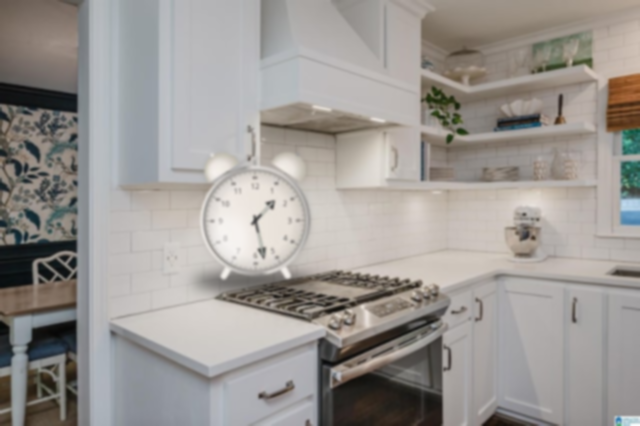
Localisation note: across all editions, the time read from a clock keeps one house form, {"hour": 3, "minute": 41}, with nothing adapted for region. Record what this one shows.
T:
{"hour": 1, "minute": 28}
